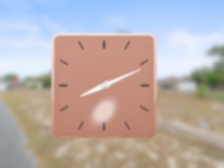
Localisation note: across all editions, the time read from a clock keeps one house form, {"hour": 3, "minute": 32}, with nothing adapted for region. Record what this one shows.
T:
{"hour": 8, "minute": 11}
